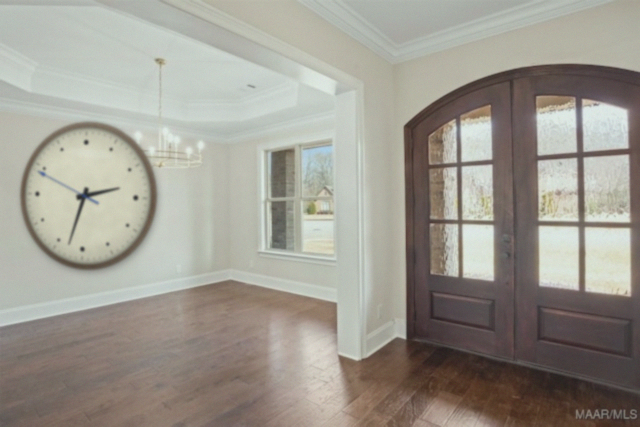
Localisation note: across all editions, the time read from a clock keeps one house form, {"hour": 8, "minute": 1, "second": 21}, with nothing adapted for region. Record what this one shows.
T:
{"hour": 2, "minute": 32, "second": 49}
